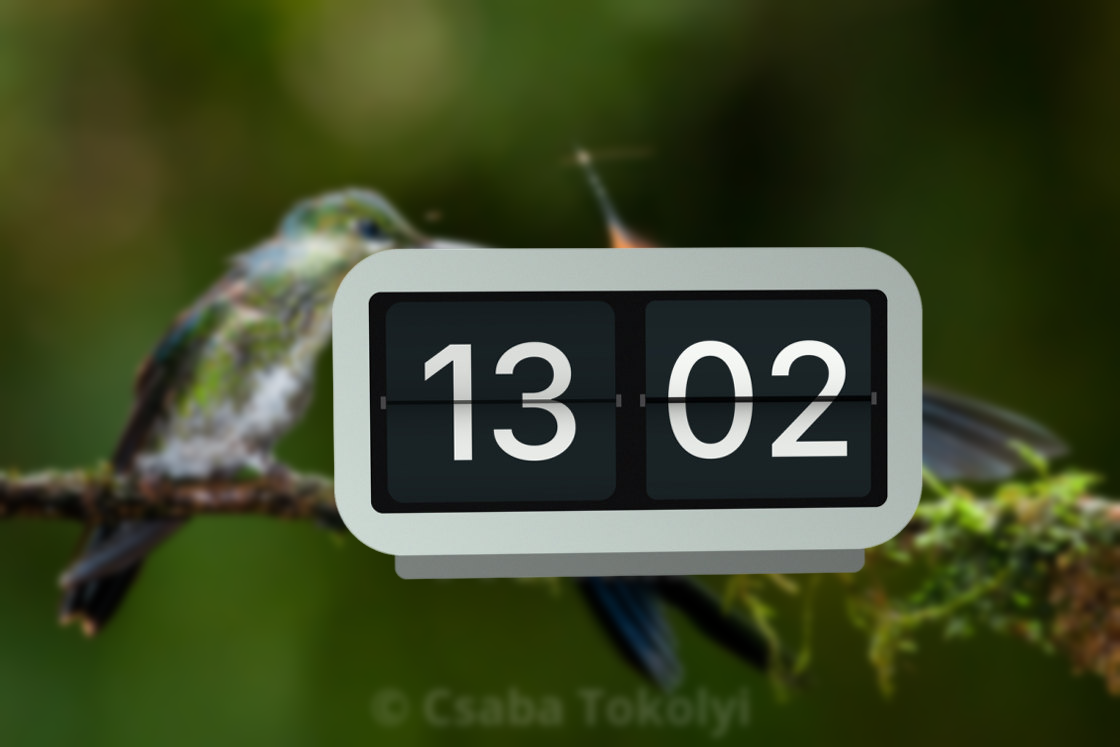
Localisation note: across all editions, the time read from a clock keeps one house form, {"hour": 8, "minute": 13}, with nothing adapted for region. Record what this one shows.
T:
{"hour": 13, "minute": 2}
